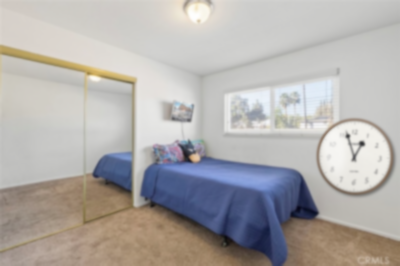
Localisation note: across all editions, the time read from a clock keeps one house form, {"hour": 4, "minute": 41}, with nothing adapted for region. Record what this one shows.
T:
{"hour": 12, "minute": 57}
